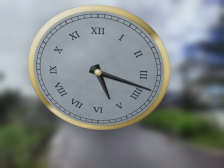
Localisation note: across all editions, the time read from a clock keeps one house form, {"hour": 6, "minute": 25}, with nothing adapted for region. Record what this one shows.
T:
{"hour": 5, "minute": 18}
